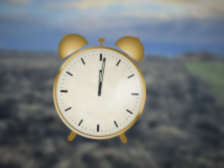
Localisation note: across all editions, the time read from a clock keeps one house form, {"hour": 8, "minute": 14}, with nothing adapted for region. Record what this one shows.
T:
{"hour": 12, "minute": 1}
